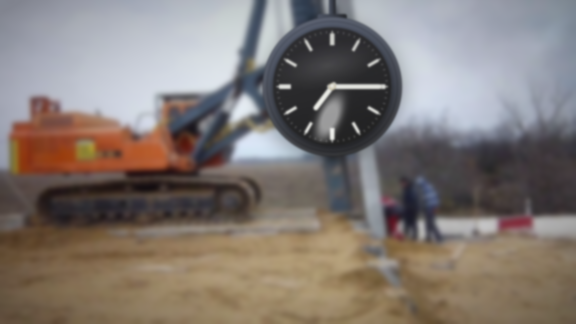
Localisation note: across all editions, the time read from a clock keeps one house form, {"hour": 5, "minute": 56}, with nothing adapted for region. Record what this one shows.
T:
{"hour": 7, "minute": 15}
